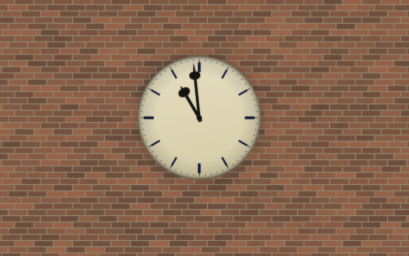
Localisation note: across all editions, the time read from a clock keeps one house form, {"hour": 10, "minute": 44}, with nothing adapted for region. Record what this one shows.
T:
{"hour": 10, "minute": 59}
